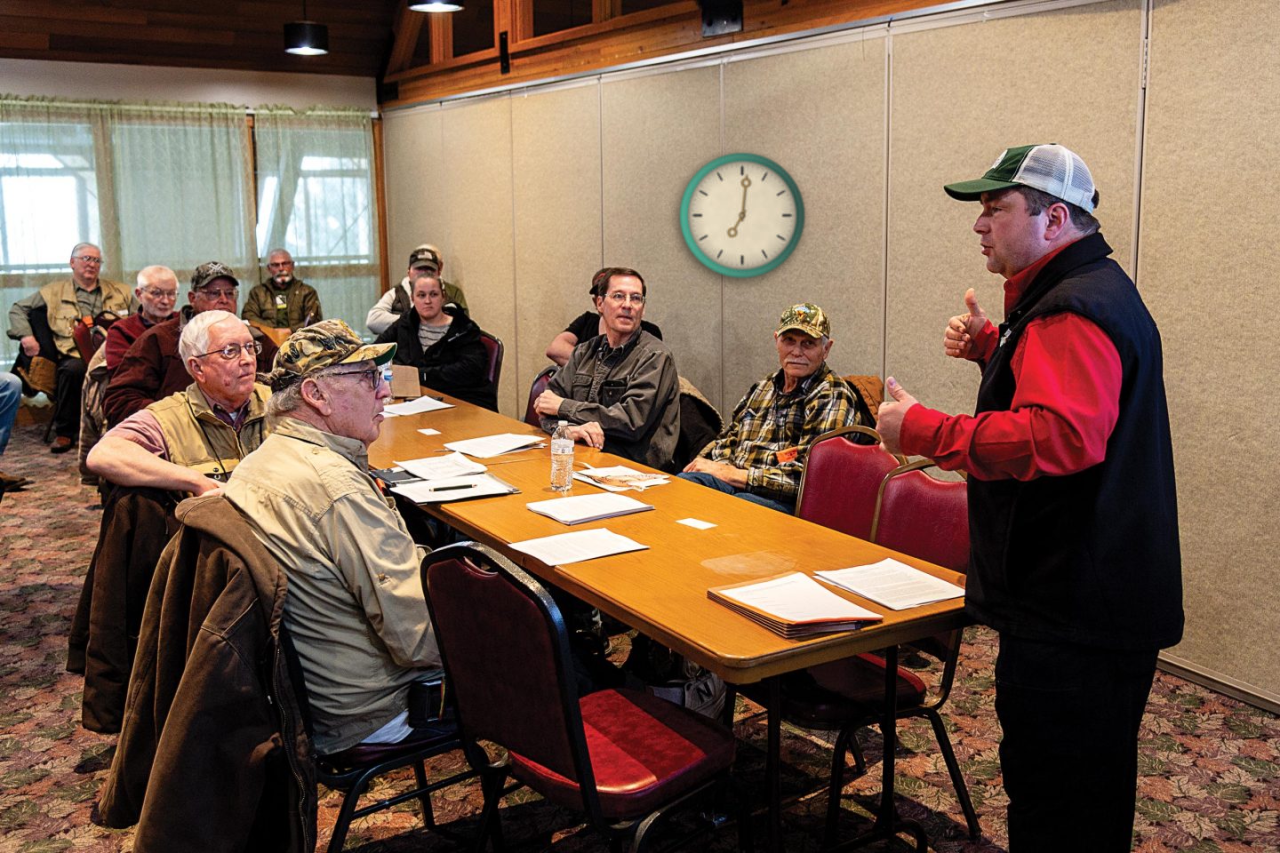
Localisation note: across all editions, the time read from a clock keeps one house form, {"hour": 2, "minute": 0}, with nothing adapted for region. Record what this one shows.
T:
{"hour": 7, "minute": 1}
